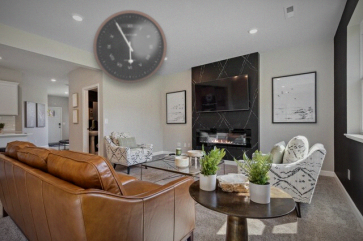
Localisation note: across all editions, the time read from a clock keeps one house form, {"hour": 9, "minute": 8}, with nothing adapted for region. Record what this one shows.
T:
{"hour": 5, "minute": 55}
